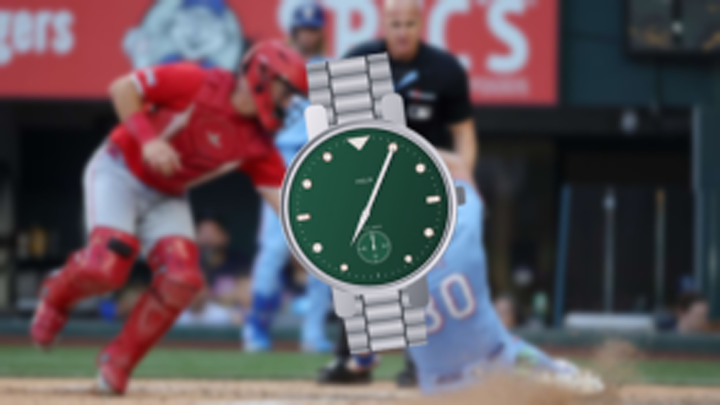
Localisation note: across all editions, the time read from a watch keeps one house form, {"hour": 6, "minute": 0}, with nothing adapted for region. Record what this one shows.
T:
{"hour": 7, "minute": 5}
